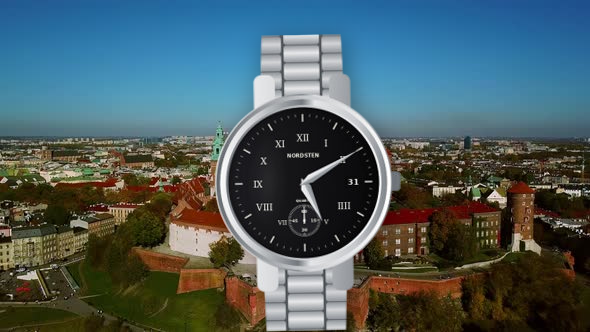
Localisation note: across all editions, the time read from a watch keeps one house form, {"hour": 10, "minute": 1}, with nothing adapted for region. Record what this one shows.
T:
{"hour": 5, "minute": 10}
